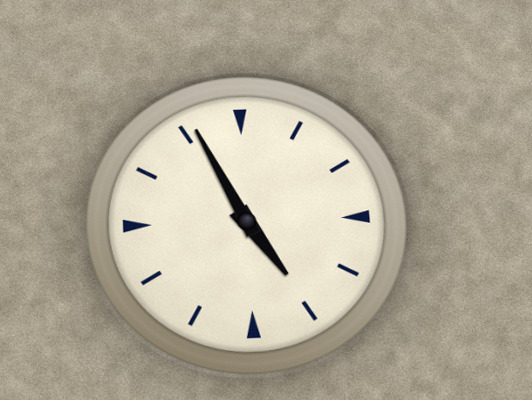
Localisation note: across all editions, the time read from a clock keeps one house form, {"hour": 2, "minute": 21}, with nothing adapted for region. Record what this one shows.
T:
{"hour": 4, "minute": 56}
